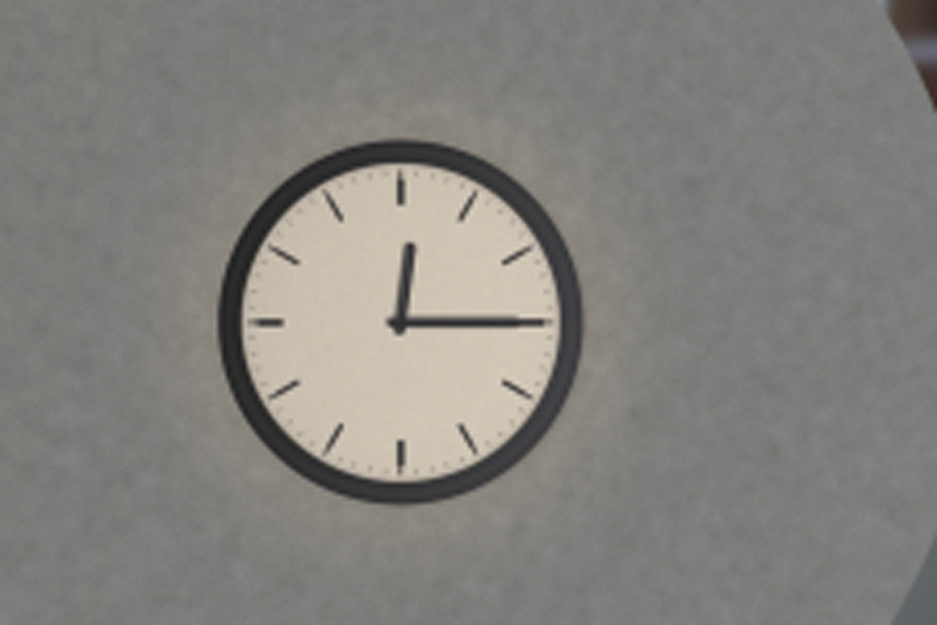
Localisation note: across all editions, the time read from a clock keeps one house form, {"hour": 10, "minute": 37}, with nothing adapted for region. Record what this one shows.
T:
{"hour": 12, "minute": 15}
